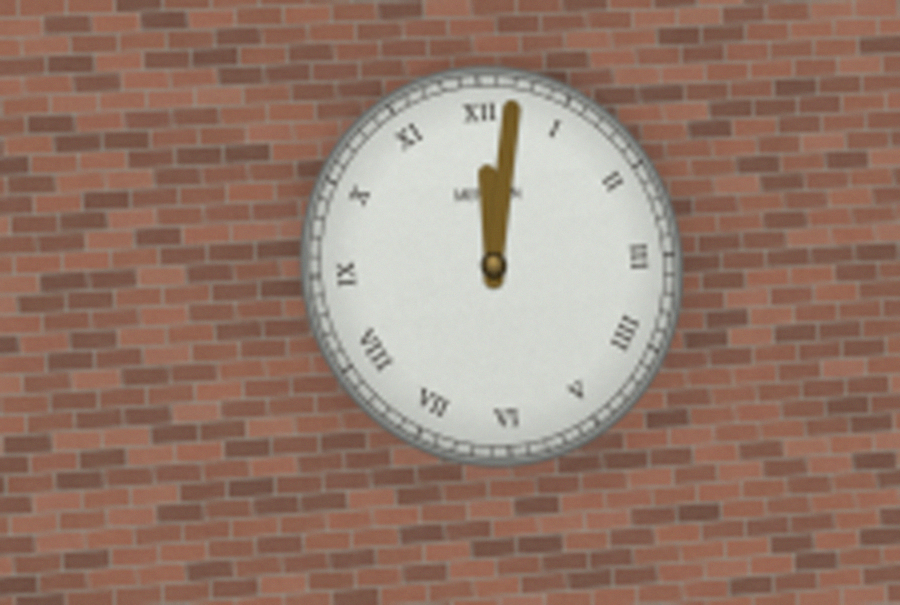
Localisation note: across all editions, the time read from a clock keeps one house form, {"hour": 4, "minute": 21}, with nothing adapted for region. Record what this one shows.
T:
{"hour": 12, "minute": 2}
